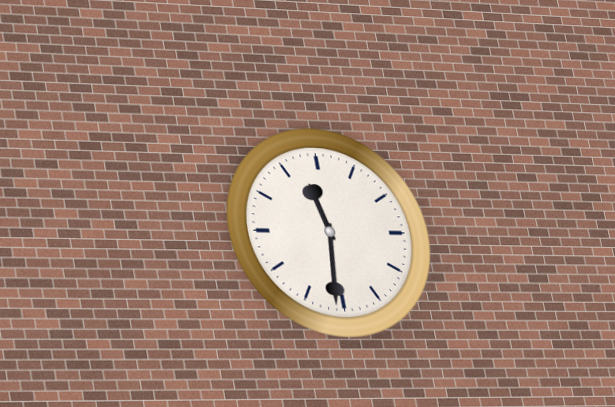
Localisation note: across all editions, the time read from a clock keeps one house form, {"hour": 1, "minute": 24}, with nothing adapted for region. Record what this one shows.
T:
{"hour": 11, "minute": 31}
